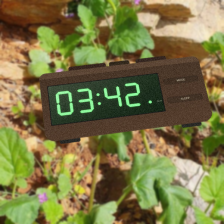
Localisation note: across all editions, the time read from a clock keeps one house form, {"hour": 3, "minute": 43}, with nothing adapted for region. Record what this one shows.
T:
{"hour": 3, "minute": 42}
